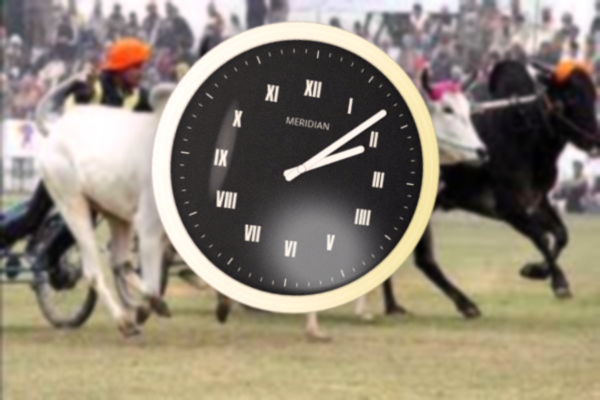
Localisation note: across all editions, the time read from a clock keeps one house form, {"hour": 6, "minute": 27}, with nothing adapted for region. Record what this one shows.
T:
{"hour": 2, "minute": 8}
